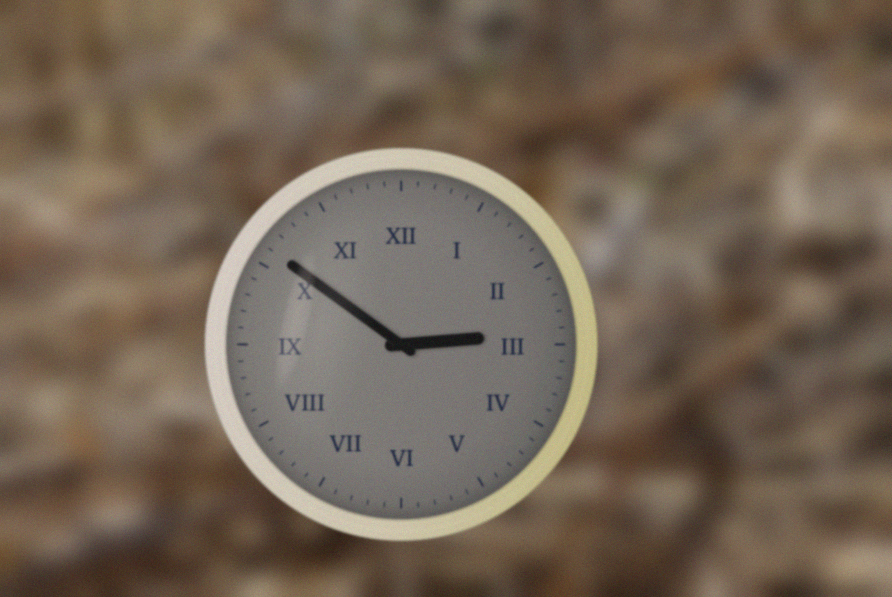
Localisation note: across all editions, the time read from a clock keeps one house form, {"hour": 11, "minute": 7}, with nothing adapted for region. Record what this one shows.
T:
{"hour": 2, "minute": 51}
